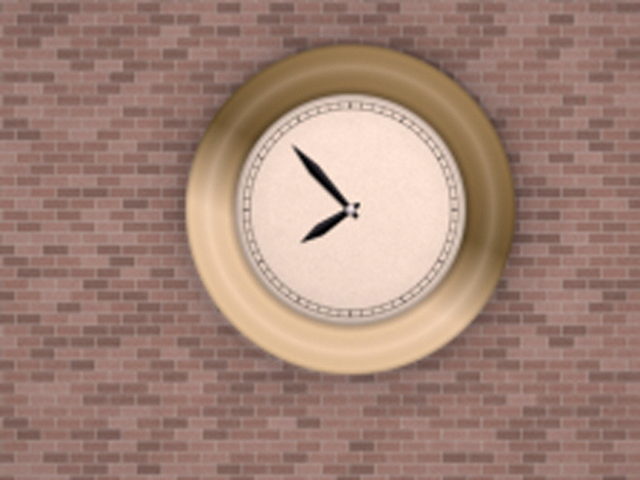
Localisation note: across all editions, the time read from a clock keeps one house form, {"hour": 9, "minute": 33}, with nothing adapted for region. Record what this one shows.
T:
{"hour": 7, "minute": 53}
